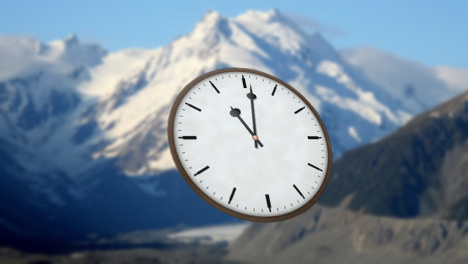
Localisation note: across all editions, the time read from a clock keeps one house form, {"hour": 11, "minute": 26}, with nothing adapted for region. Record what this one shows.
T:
{"hour": 11, "minute": 1}
